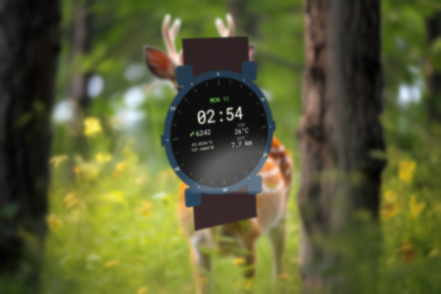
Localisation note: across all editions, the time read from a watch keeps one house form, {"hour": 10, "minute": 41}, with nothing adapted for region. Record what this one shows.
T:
{"hour": 2, "minute": 54}
